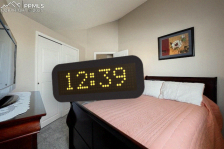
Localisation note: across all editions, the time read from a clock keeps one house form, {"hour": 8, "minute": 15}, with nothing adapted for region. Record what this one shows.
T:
{"hour": 12, "minute": 39}
